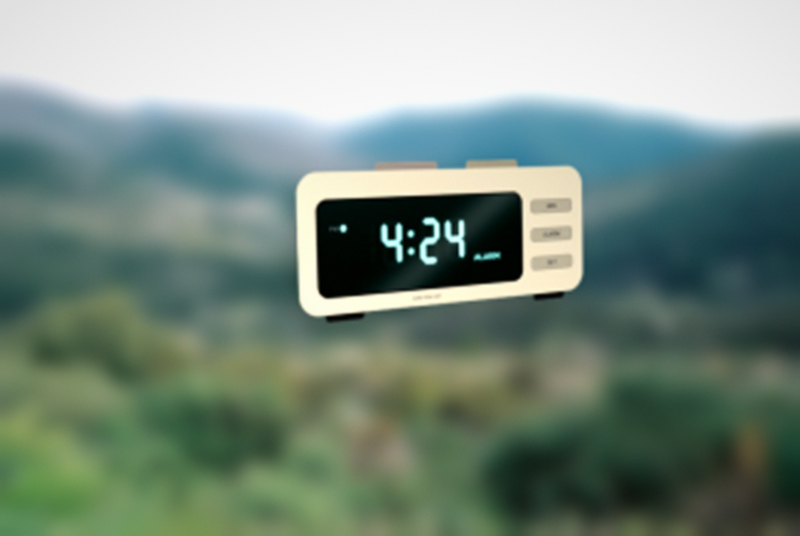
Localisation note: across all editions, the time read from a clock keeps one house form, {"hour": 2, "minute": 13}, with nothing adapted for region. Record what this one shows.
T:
{"hour": 4, "minute": 24}
